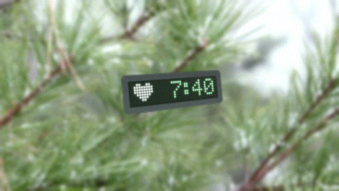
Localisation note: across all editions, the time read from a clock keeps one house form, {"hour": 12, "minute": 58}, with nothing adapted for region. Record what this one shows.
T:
{"hour": 7, "minute": 40}
